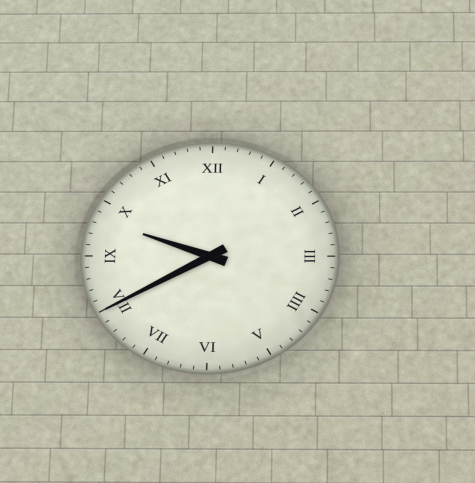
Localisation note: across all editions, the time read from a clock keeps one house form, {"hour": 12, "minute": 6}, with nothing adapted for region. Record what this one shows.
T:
{"hour": 9, "minute": 40}
